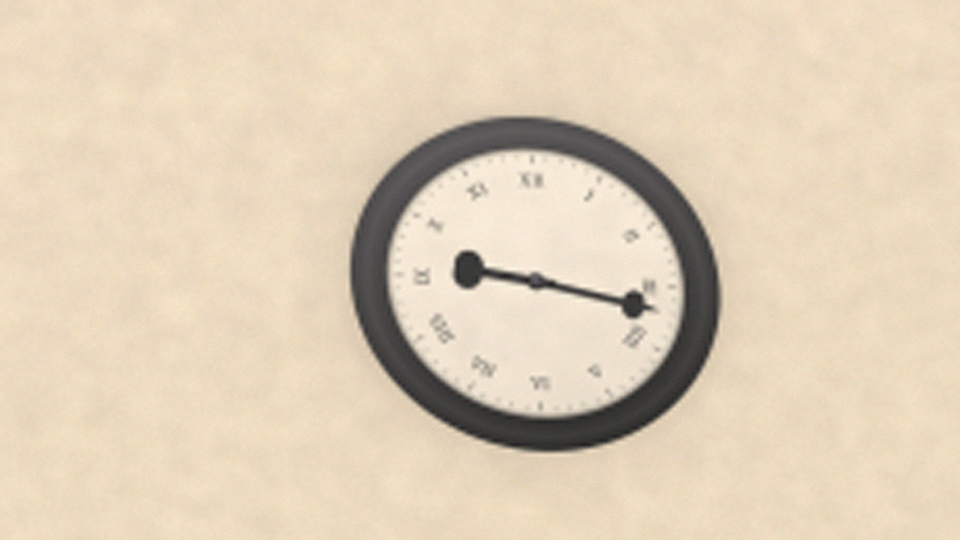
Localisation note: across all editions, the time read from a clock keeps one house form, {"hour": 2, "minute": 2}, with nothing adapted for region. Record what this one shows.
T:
{"hour": 9, "minute": 17}
